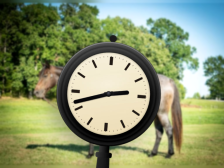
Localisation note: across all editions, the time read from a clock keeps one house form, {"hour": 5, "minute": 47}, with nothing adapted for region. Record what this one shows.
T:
{"hour": 2, "minute": 42}
